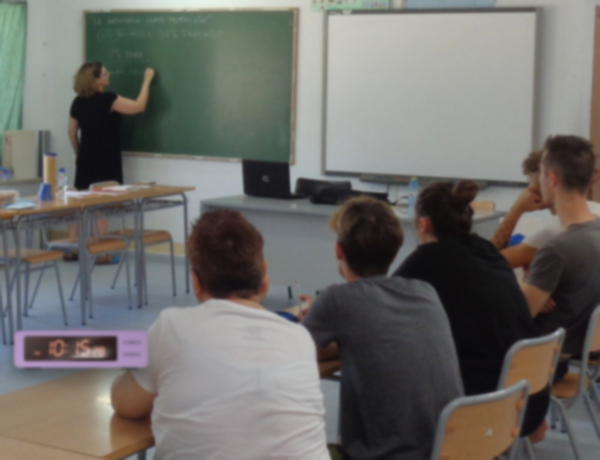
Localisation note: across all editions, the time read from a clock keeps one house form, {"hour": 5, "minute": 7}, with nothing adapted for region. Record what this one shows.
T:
{"hour": 10, "minute": 15}
